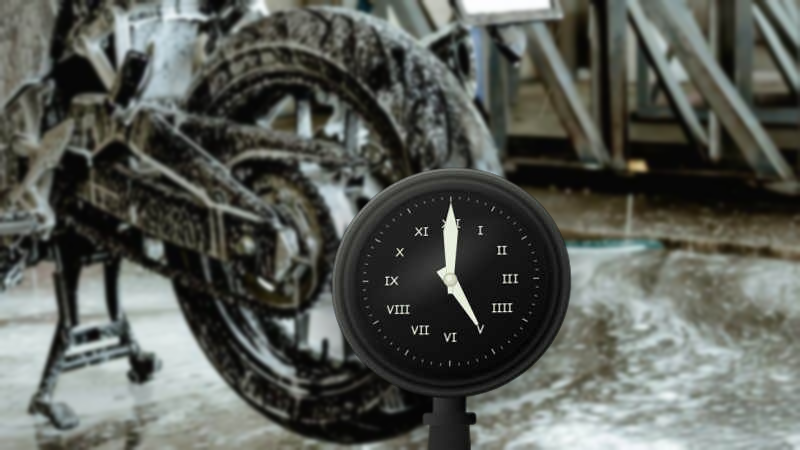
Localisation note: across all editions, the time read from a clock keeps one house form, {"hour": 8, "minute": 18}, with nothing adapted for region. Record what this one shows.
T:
{"hour": 5, "minute": 0}
